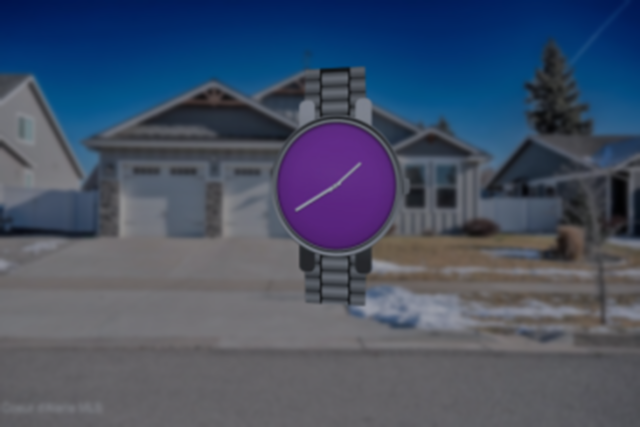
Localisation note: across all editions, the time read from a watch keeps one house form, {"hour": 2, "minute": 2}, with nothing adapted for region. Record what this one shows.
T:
{"hour": 1, "minute": 40}
